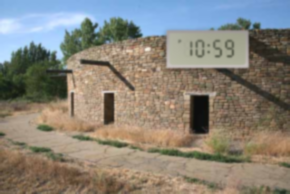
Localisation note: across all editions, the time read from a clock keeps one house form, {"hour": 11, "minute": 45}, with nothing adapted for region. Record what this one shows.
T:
{"hour": 10, "minute": 59}
